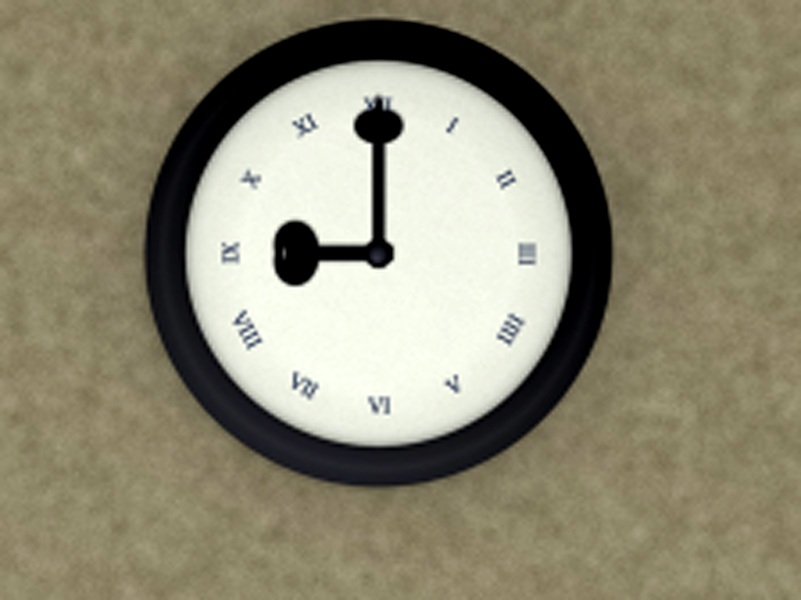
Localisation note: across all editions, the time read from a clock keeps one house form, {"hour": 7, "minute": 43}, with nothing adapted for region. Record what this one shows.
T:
{"hour": 9, "minute": 0}
